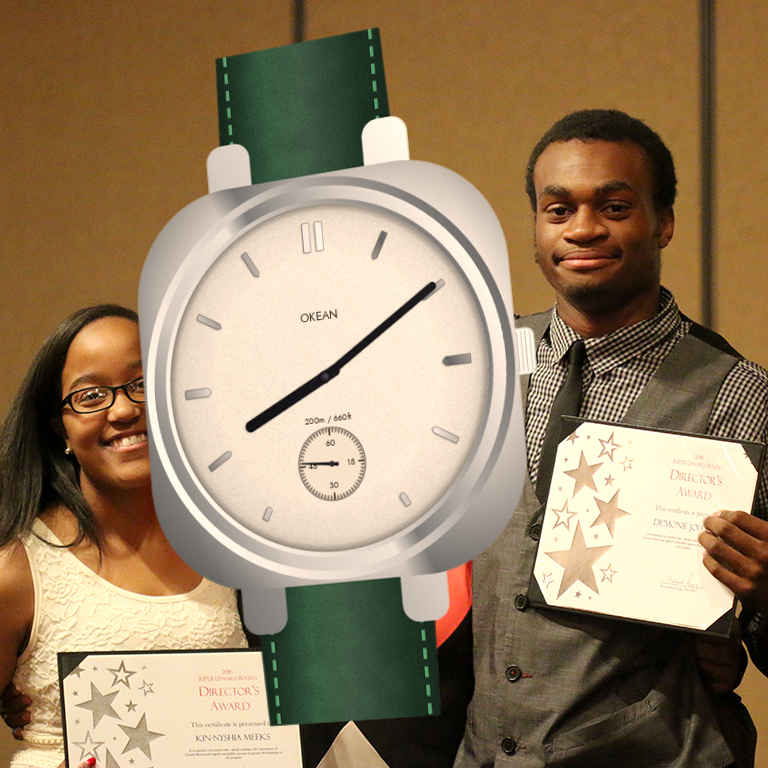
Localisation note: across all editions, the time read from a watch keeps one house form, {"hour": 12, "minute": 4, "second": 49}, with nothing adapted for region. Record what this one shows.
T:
{"hour": 8, "minute": 9, "second": 46}
